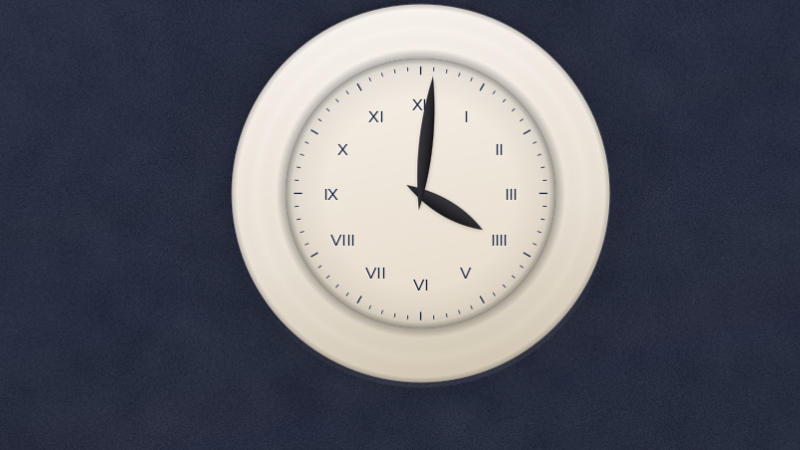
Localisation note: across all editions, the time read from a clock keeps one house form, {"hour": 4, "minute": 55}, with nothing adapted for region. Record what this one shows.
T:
{"hour": 4, "minute": 1}
